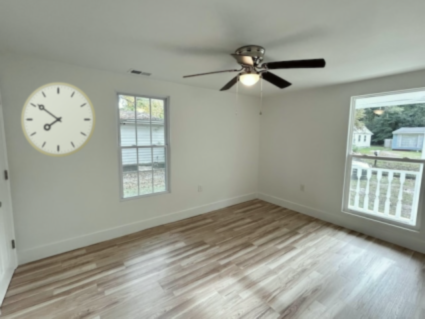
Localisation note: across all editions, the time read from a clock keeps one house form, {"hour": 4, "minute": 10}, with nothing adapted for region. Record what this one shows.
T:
{"hour": 7, "minute": 51}
